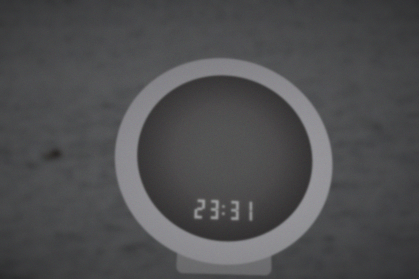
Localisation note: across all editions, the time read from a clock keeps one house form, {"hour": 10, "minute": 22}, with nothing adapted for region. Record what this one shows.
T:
{"hour": 23, "minute": 31}
